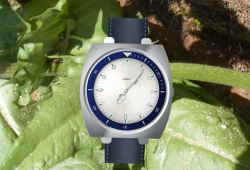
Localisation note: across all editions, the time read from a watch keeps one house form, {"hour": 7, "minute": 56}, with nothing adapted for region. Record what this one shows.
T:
{"hour": 7, "minute": 6}
